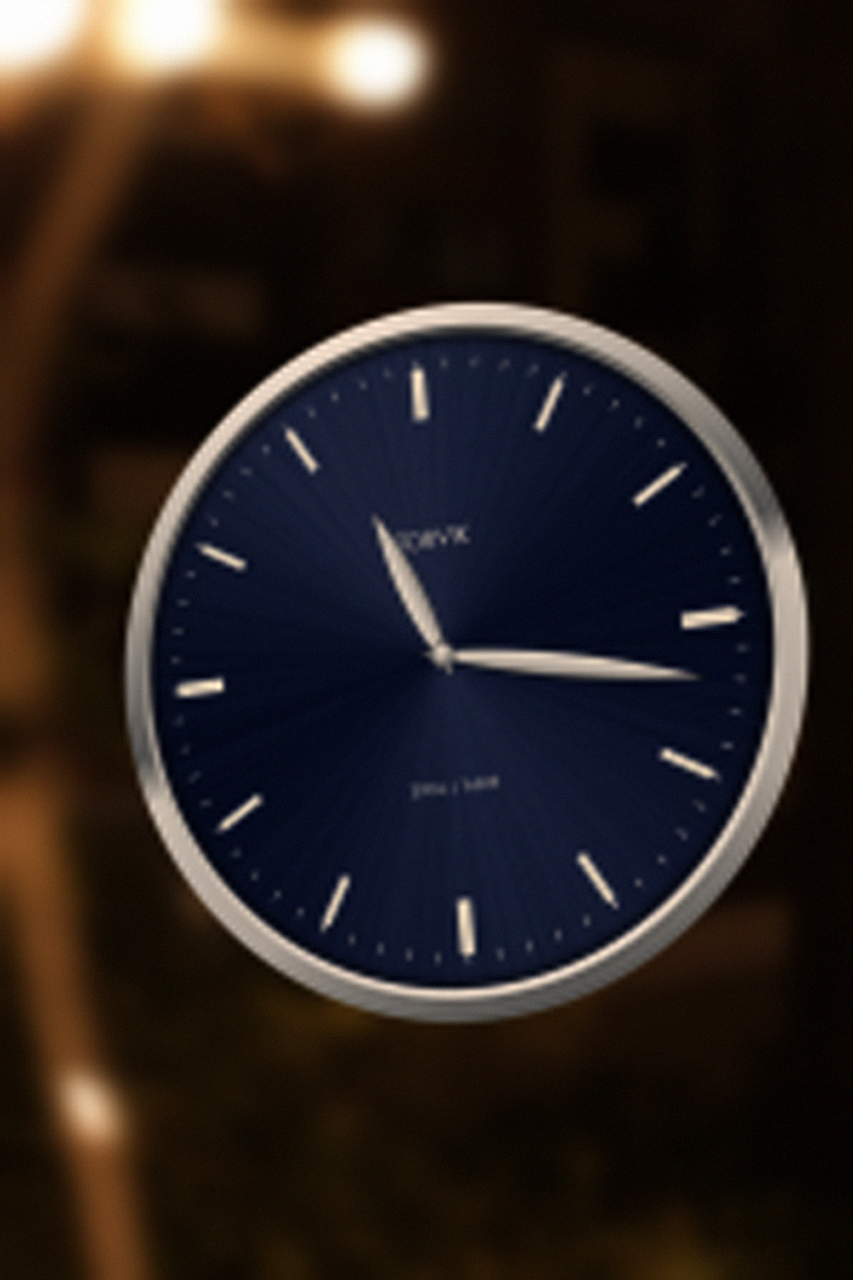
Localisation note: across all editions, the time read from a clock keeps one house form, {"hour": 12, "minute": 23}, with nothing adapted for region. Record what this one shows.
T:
{"hour": 11, "minute": 17}
